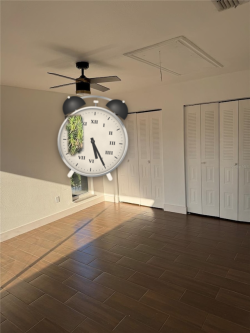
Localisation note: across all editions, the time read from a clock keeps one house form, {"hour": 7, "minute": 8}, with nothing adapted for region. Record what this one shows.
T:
{"hour": 5, "minute": 25}
